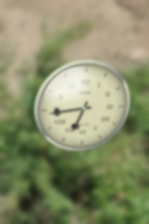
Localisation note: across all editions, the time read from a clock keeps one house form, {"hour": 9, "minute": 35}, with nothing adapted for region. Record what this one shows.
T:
{"hour": 6, "minute": 44}
